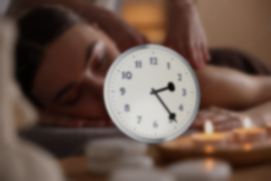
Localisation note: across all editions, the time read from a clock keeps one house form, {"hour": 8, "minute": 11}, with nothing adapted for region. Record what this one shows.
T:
{"hour": 2, "minute": 24}
